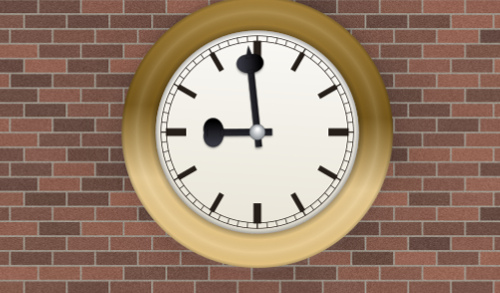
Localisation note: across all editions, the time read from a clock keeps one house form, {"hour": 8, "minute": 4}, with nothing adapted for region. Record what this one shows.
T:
{"hour": 8, "minute": 59}
